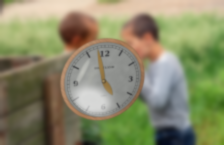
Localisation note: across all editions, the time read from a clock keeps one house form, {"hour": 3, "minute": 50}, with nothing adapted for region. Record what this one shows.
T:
{"hour": 4, "minute": 58}
